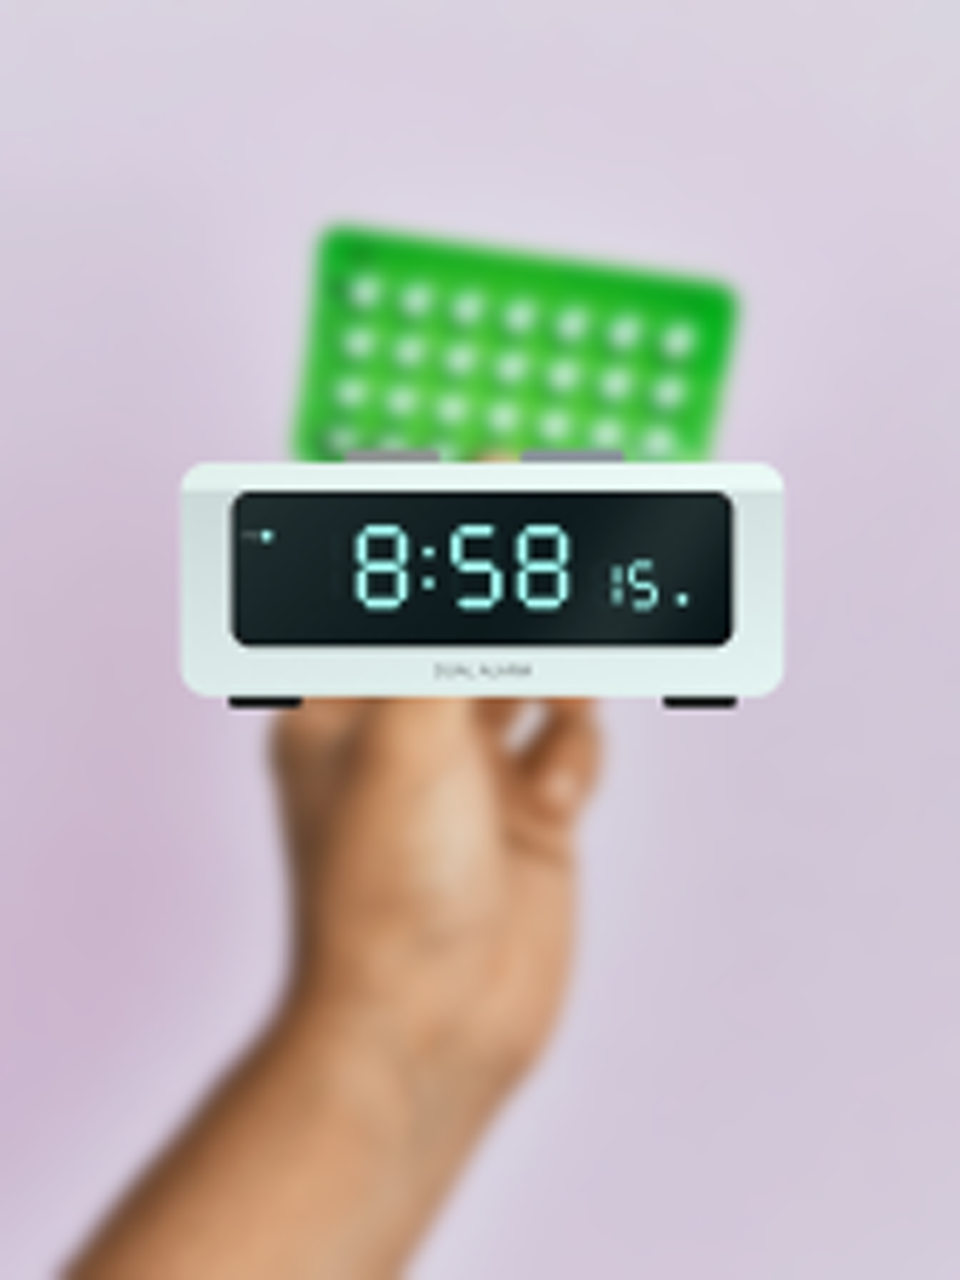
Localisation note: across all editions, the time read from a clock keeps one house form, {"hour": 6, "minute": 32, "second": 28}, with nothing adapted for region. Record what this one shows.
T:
{"hour": 8, "minute": 58, "second": 15}
